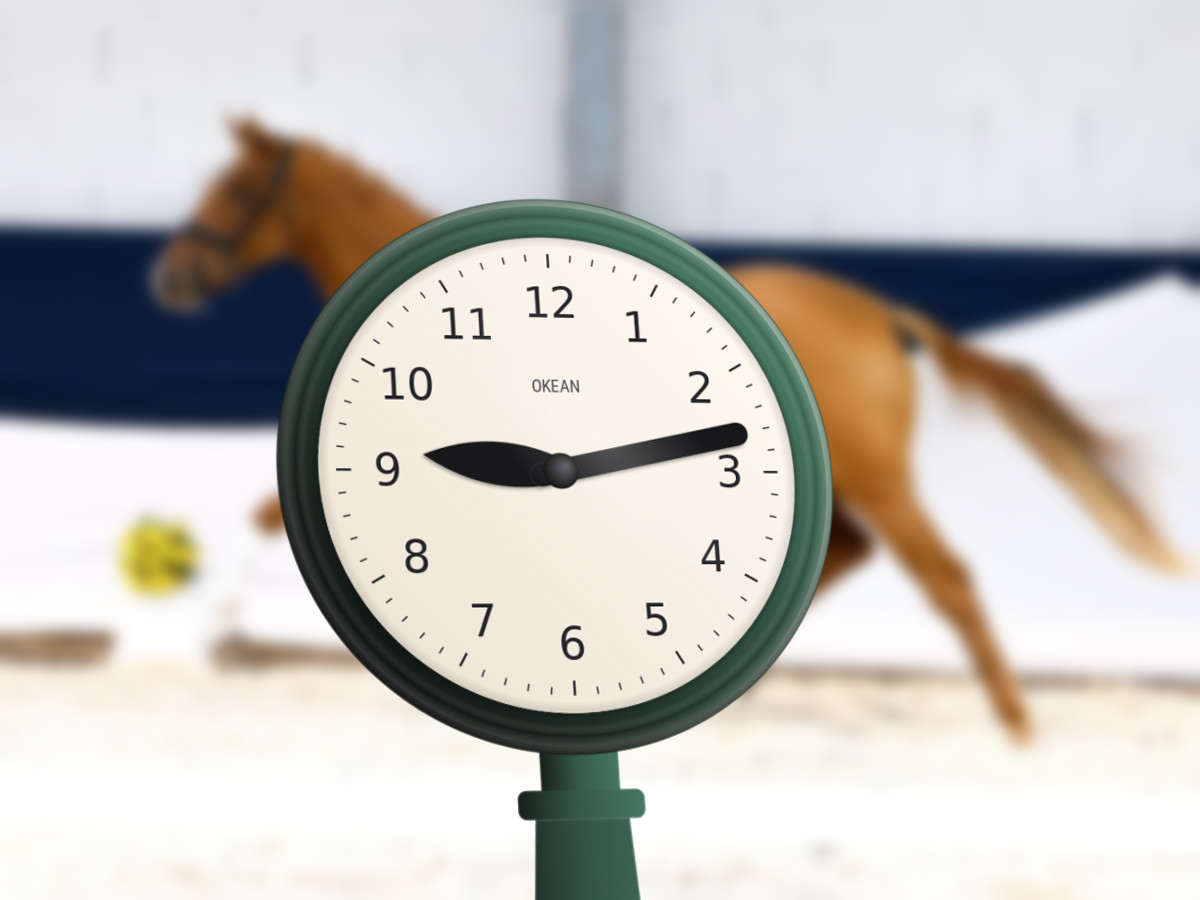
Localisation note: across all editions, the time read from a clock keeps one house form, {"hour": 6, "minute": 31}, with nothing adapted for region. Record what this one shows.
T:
{"hour": 9, "minute": 13}
